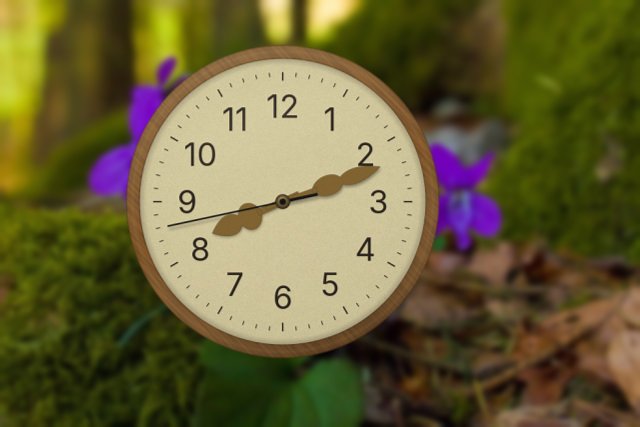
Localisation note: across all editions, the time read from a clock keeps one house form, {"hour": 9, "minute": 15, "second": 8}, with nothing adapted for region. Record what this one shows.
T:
{"hour": 8, "minute": 11, "second": 43}
